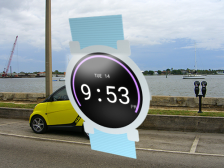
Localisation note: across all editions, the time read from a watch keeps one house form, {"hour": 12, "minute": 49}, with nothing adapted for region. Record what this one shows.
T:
{"hour": 9, "minute": 53}
